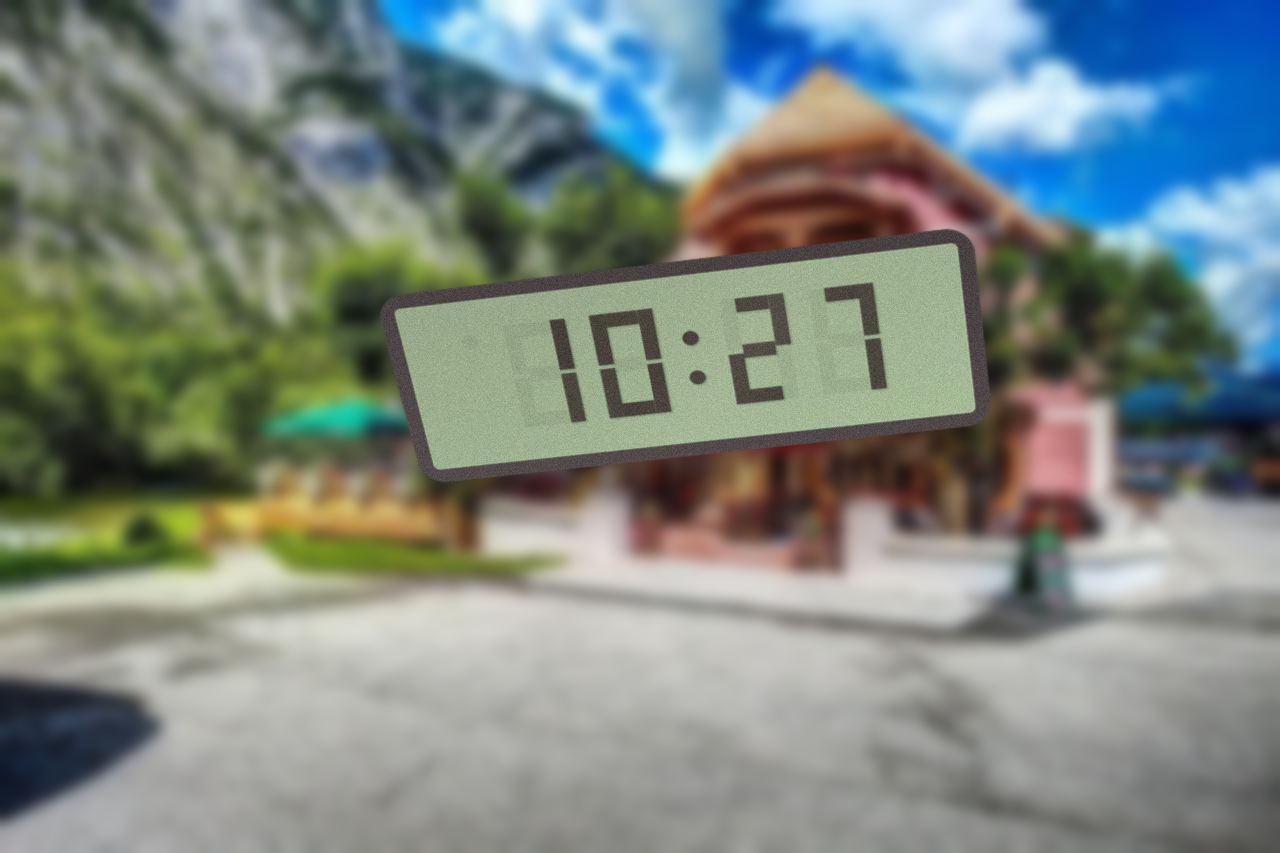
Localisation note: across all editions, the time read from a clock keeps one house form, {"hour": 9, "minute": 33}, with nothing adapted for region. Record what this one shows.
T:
{"hour": 10, "minute": 27}
